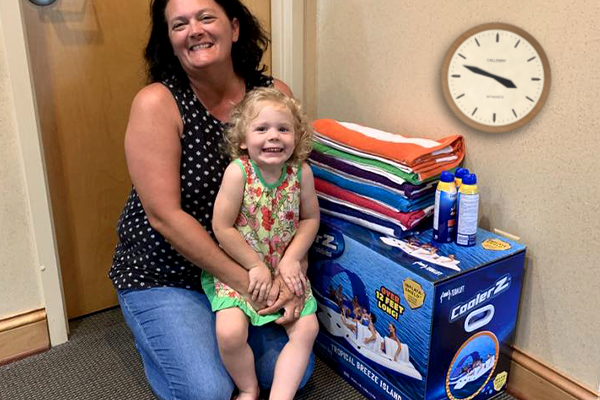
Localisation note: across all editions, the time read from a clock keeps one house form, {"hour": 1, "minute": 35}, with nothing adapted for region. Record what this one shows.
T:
{"hour": 3, "minute": 48}
